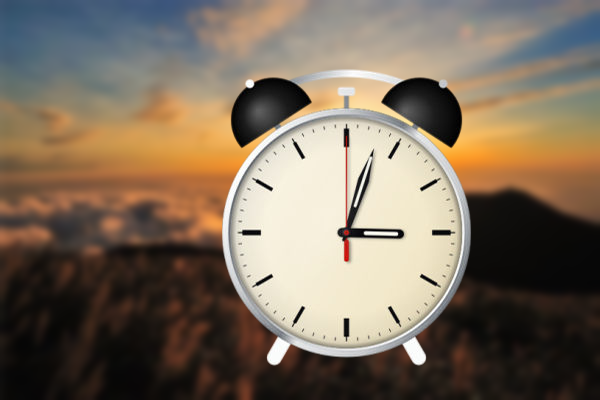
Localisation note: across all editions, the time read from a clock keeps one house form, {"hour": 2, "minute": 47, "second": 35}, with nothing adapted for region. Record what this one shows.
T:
{"hour": 3, "minute": 3, "second": 0}
